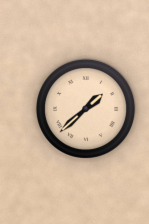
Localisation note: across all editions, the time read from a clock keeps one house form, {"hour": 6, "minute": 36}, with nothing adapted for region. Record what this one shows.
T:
{"hour": 1, "minute": 38}
